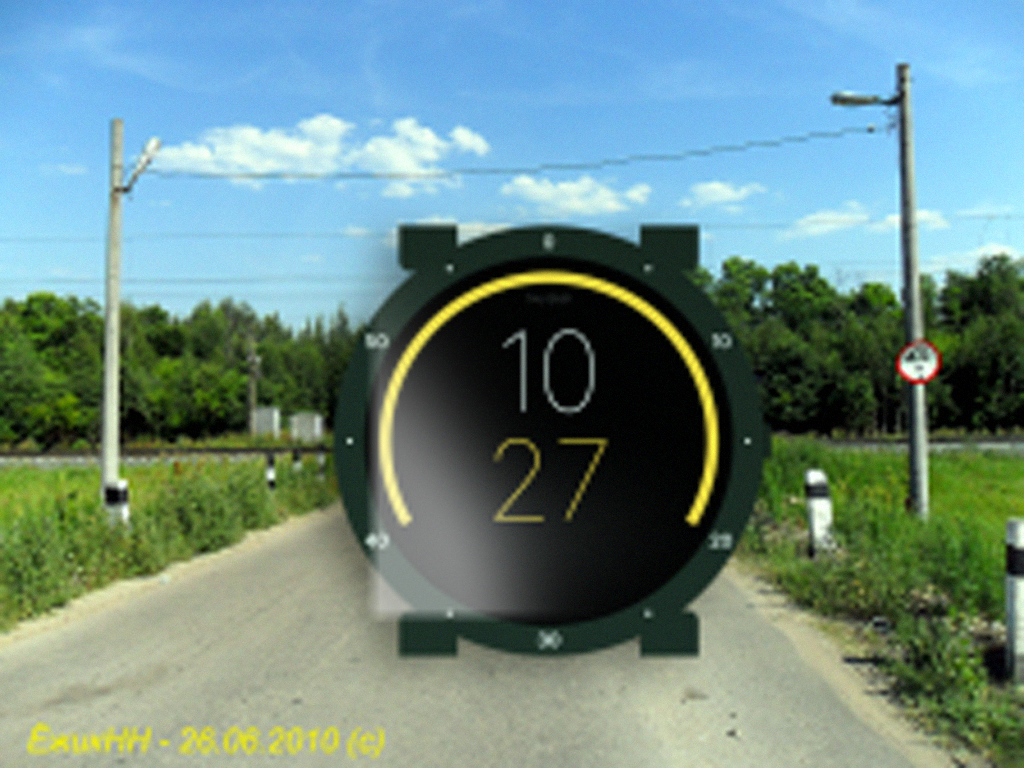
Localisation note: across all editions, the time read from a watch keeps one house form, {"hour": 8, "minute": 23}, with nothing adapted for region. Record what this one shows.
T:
{"hour": 10, "minute": 27}
